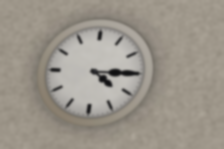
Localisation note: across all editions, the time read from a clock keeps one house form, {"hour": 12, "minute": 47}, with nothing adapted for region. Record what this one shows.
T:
{"hour": 4, "minute": 15}
